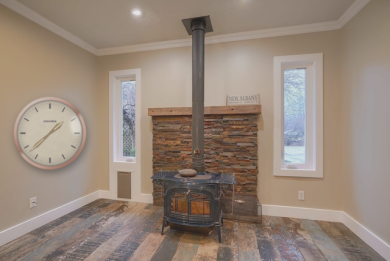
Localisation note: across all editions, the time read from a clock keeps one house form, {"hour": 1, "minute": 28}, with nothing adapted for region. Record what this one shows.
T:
{"hour": 1, "minute": 38}
